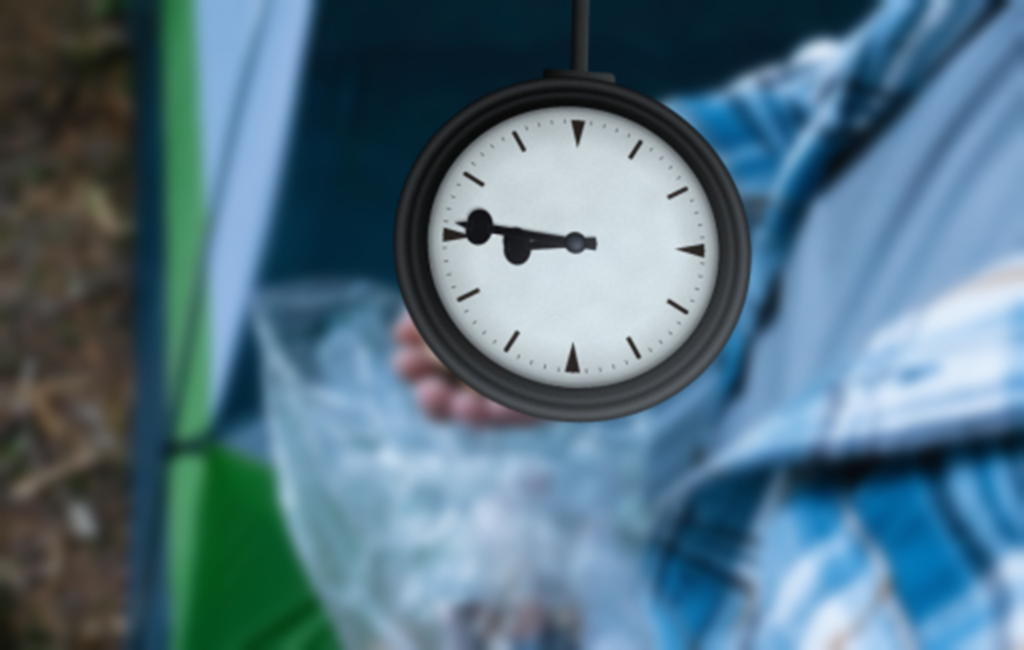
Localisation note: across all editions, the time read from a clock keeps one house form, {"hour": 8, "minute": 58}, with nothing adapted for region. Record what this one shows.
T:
{"hour": 8, "minute": 46}
